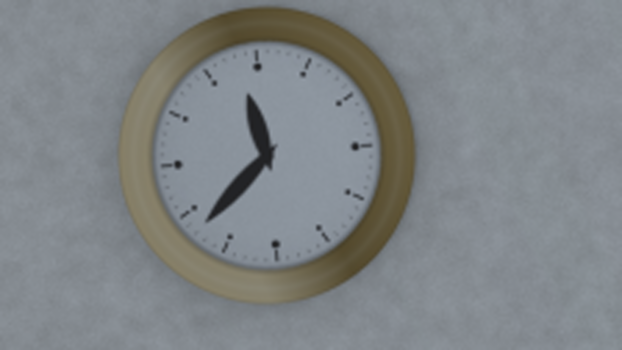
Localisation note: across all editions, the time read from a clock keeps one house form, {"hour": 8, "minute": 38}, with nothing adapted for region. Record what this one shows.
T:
{"hour": 11, "minute": 38}
